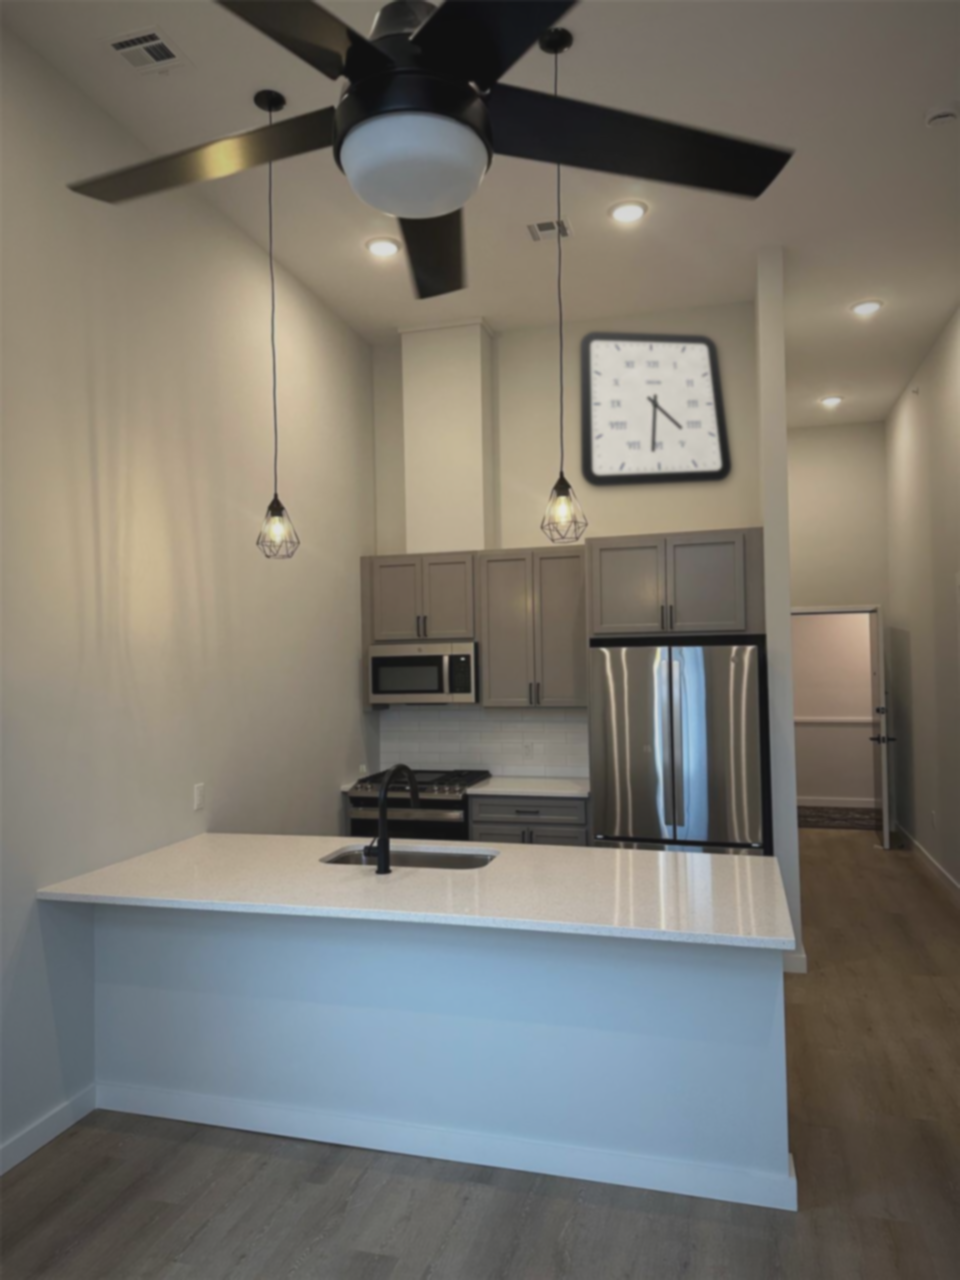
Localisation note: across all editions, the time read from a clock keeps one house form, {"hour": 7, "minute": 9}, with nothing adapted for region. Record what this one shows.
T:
{"hour": 4, "minute": 31}
